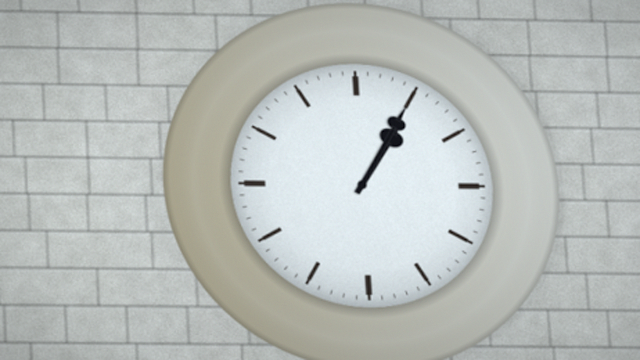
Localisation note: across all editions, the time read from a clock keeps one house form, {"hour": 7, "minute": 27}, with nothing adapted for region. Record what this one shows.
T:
{"hour": 1, "minute": 5}
